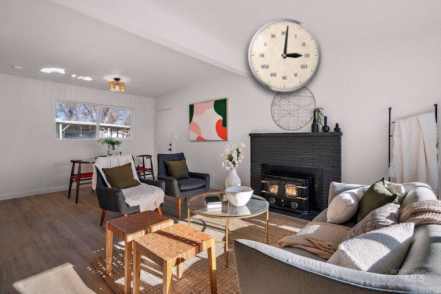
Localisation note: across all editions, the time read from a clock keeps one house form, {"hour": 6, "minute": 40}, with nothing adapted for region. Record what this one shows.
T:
{"hour": 3, "minute": 1}
